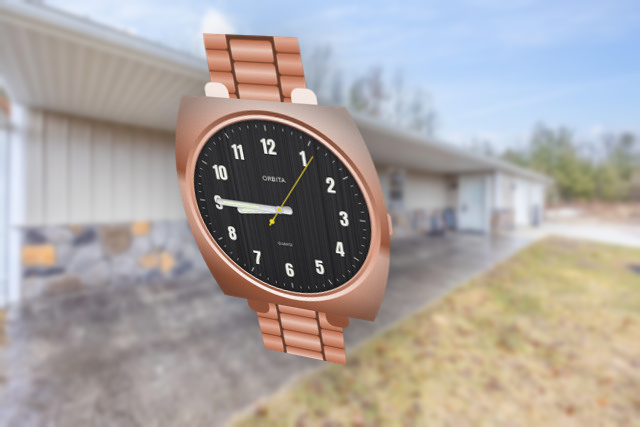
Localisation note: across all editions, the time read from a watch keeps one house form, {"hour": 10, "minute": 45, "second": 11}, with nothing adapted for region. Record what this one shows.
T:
{"hour": 8, "minute": 45, "second": 6}
